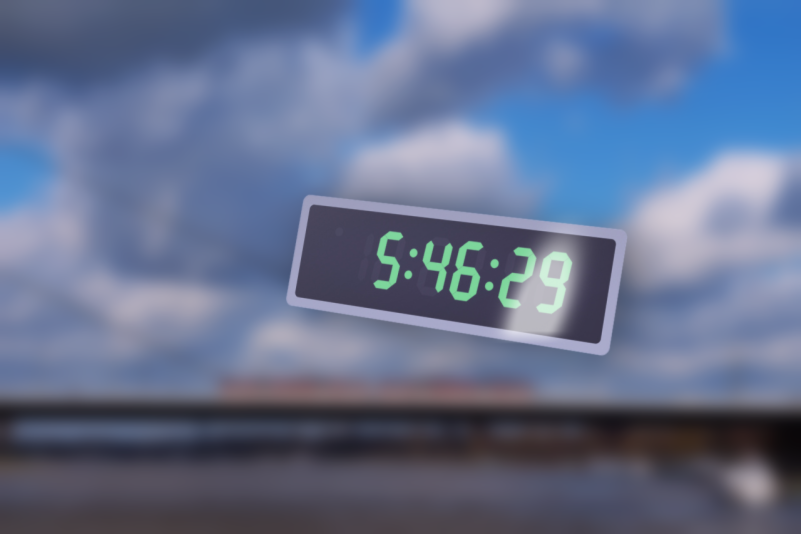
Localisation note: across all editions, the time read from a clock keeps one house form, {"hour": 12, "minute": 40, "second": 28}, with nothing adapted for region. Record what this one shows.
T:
{"hour": 5, "minute": 46, "second": 29}
